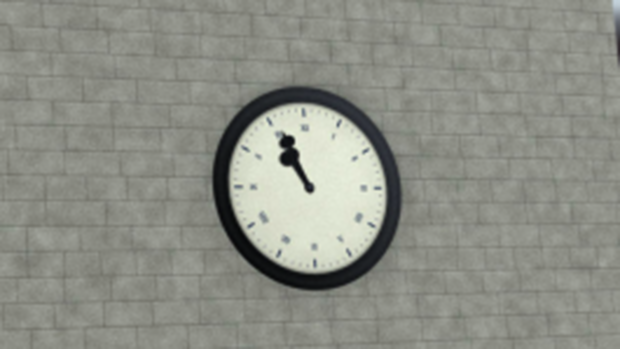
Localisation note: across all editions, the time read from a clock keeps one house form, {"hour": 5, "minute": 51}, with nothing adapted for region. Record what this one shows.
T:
{"hour": 10, "minute": 56}
